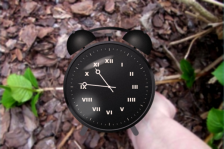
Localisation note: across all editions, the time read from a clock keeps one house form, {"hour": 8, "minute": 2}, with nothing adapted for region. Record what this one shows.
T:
{"hour": 10, "minute": 46}
